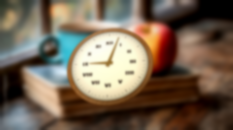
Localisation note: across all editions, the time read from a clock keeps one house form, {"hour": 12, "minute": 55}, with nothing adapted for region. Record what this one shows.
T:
{"hour": 9, "minute": 3}
